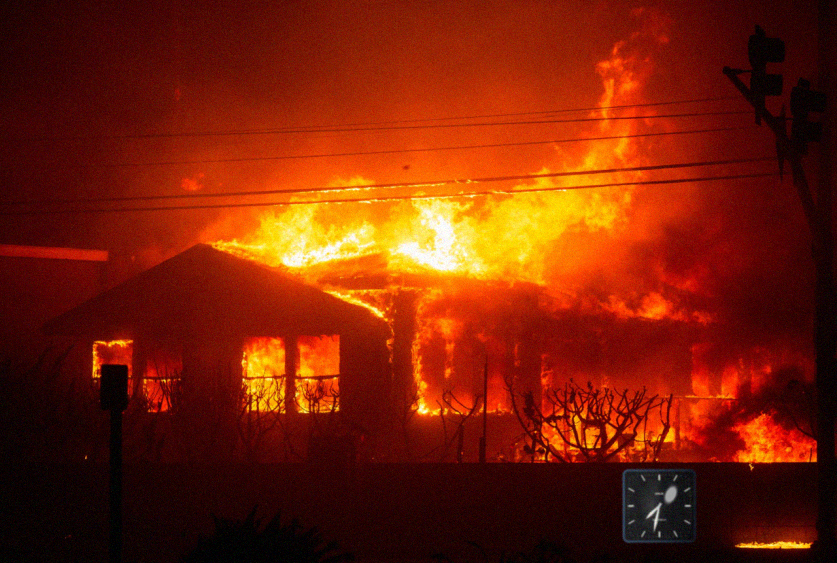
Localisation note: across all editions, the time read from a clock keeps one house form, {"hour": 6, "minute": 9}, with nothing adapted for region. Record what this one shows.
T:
{"hour": 7, "minute": 32}
